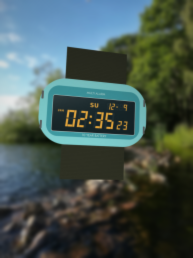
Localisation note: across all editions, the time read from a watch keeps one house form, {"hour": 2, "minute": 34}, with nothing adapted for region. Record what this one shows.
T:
{"hour": 2, "minute": 35}
